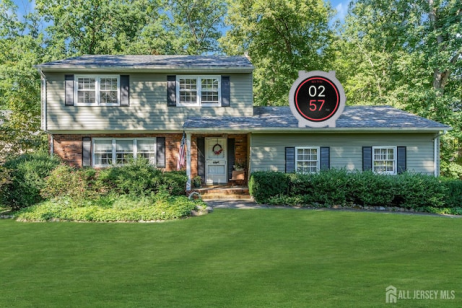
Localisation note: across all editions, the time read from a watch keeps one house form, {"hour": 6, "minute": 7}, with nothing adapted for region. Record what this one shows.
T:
{"hour": 2, "minute": 57}
